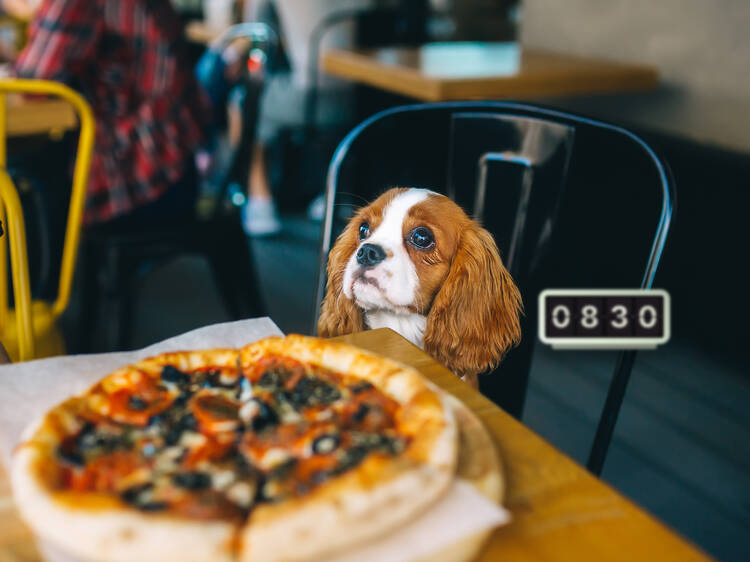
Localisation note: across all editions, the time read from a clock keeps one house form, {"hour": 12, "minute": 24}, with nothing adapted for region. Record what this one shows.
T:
{"hour": 8, "minute": 30}
